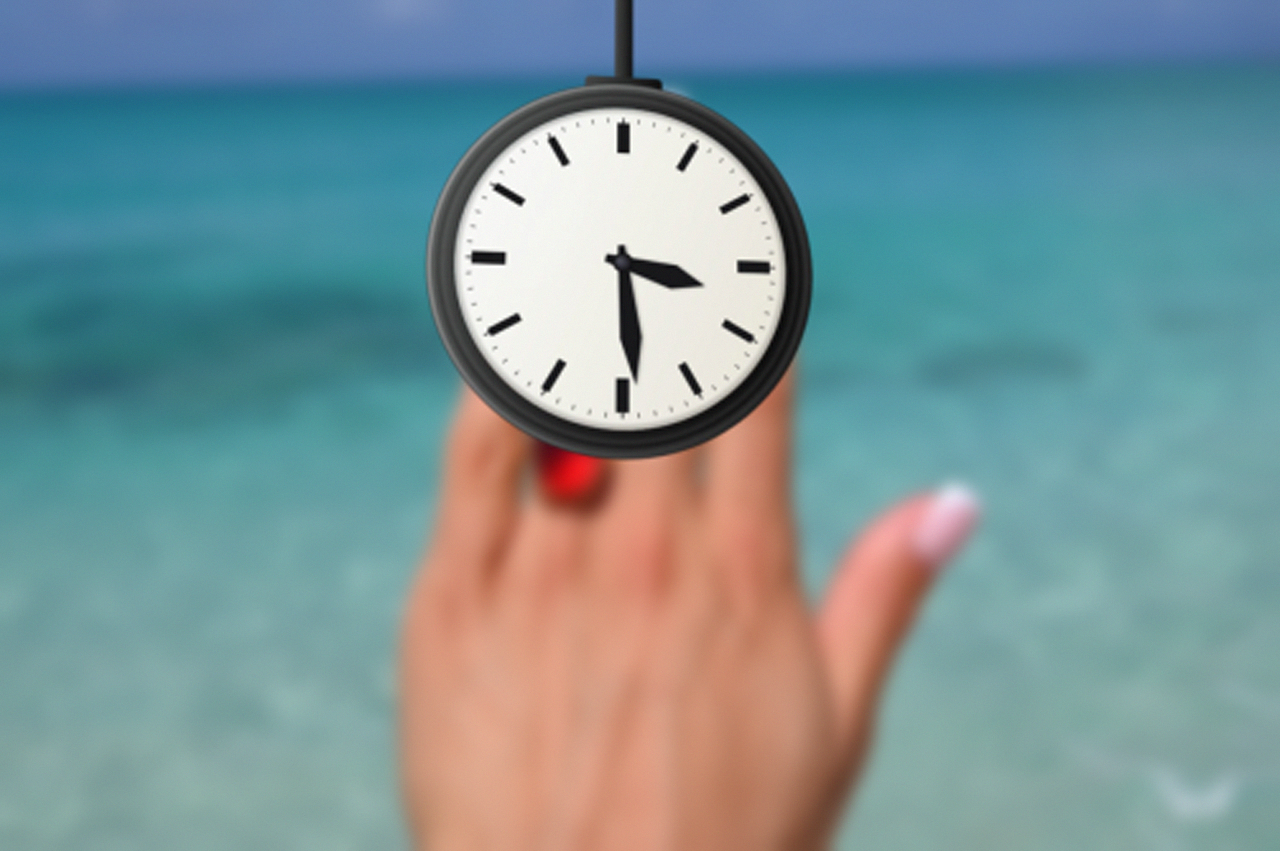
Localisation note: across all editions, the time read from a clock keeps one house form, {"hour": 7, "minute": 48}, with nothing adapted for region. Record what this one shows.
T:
{"hour": 3, "minute": 29}
